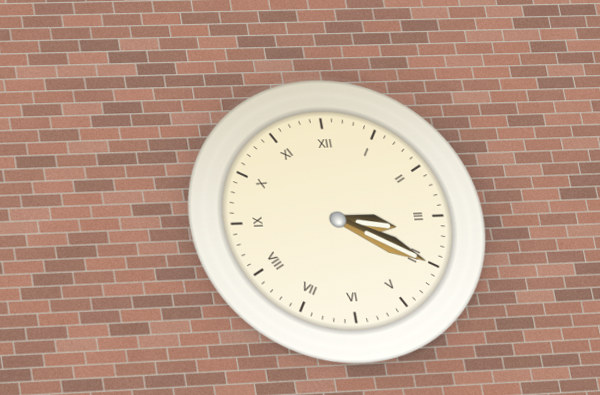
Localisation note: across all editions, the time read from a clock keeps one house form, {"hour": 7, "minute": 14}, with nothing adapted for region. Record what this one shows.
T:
{"hour": 3, "minute": 20}
